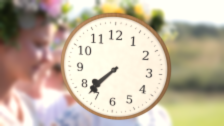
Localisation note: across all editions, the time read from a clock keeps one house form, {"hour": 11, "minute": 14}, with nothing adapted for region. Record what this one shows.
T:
{"hour": 7, "minute": 37}
